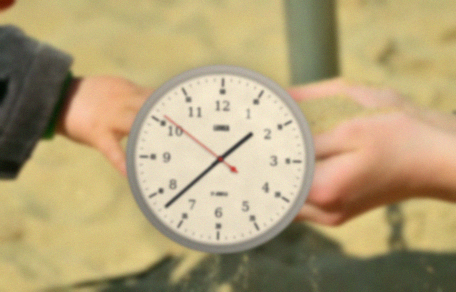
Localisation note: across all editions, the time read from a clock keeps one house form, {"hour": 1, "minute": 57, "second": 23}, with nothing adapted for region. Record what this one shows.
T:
{"hour": 1, "minute": 37, "second": 51}
